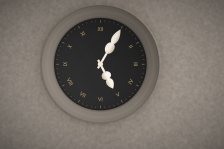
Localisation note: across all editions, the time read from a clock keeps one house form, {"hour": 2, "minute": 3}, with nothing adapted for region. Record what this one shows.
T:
{"hour": 5, "minute": 5}
